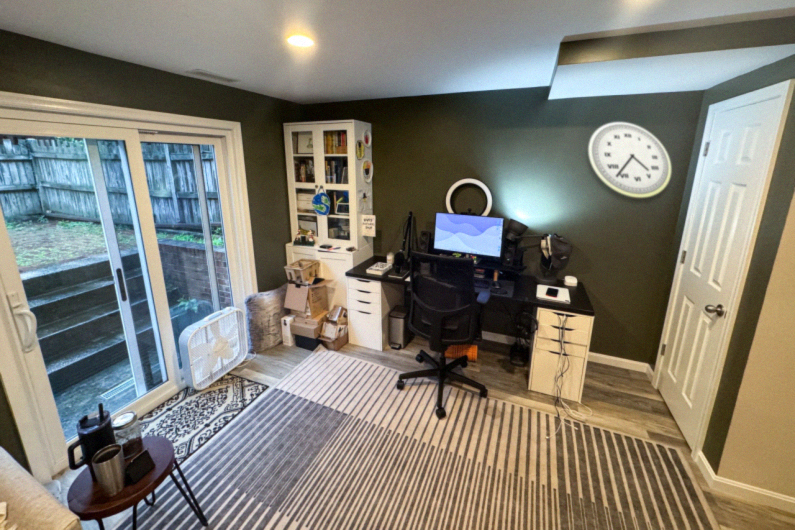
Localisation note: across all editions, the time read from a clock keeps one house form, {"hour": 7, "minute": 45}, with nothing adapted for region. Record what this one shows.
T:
{"hour": 4, "minute": 37}
